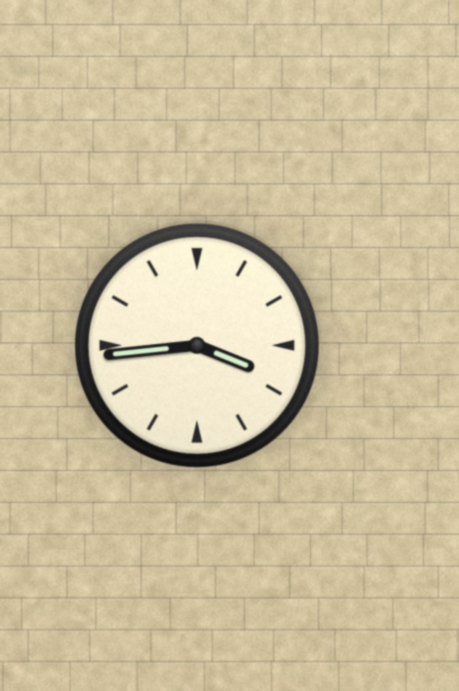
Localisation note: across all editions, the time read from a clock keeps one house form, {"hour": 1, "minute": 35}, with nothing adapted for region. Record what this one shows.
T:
{"hour": 3, "minute": 44}
